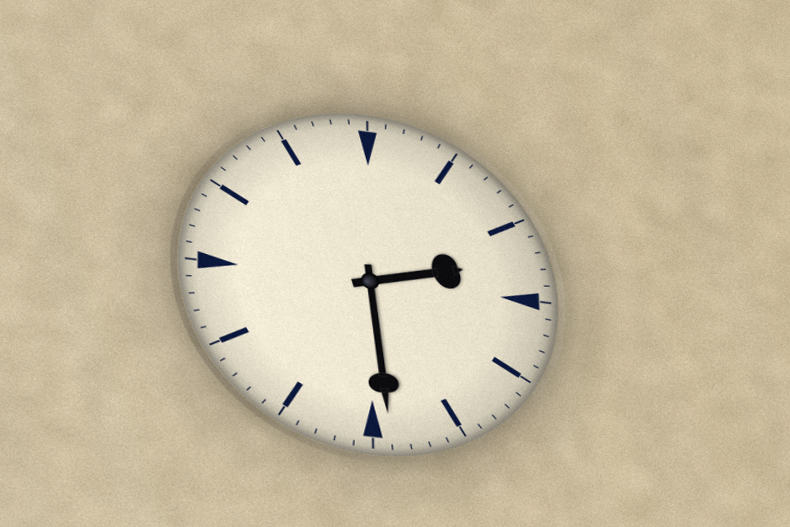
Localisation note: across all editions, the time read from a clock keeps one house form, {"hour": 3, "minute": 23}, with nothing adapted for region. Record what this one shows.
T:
{"hour": 2, "minute": 29}
